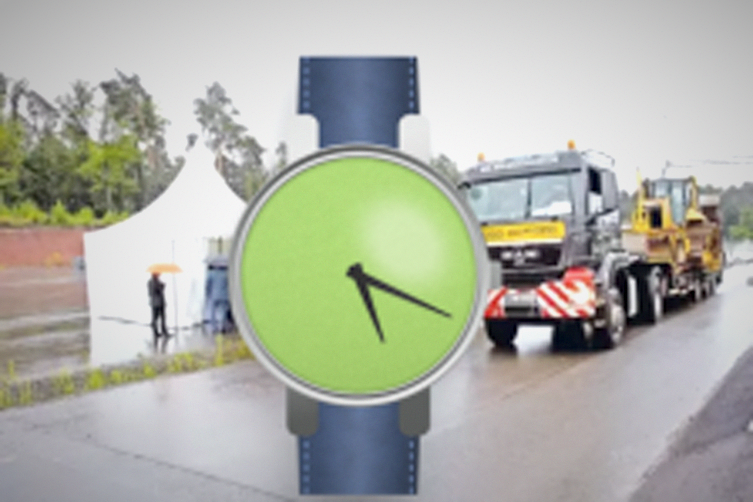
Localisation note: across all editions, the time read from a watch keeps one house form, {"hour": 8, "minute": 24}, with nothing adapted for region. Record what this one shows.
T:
{"hour": 5, "minute": 19}
